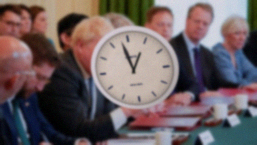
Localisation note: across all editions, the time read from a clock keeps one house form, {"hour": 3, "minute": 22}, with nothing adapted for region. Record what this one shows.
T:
{"hour": 12, "minute": 58}
